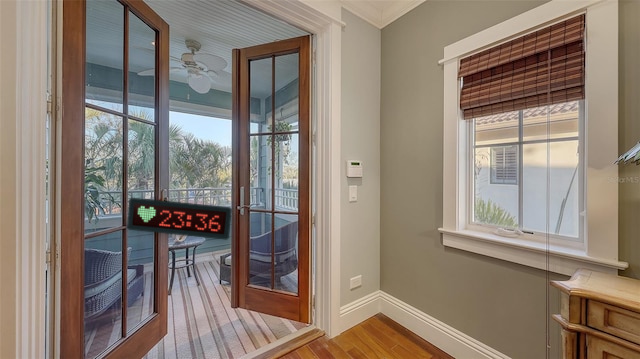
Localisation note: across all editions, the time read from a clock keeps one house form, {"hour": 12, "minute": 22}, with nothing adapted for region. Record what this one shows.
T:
{"hour": 23, "minute": 36}
